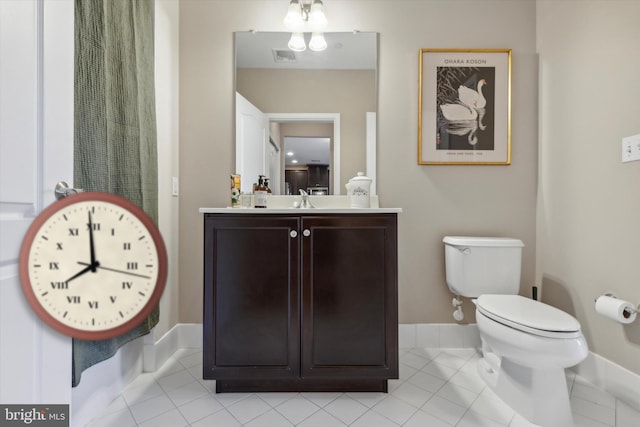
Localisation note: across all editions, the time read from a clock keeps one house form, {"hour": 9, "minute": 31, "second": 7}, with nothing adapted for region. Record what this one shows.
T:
{"hour": 7, "minute": 59, "second": 17}
